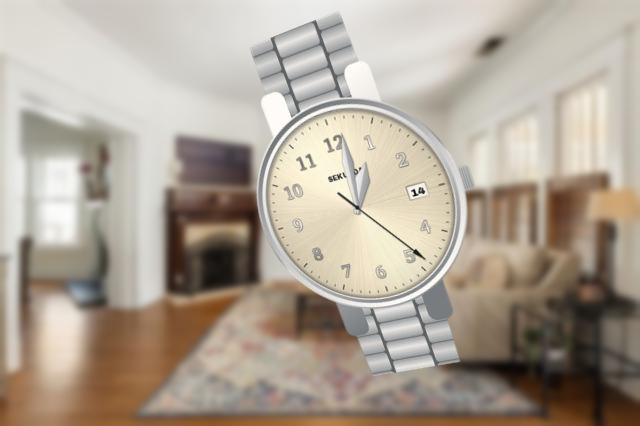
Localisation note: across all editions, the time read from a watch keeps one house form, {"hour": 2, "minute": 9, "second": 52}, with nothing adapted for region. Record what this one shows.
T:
{"hour": 1, "minute": 1, "second": 24}
